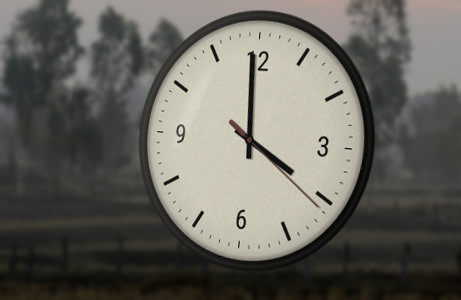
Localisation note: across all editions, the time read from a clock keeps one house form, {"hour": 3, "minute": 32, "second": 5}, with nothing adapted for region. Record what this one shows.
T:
{"hour": 3, "minute": 59, "second": 21}
